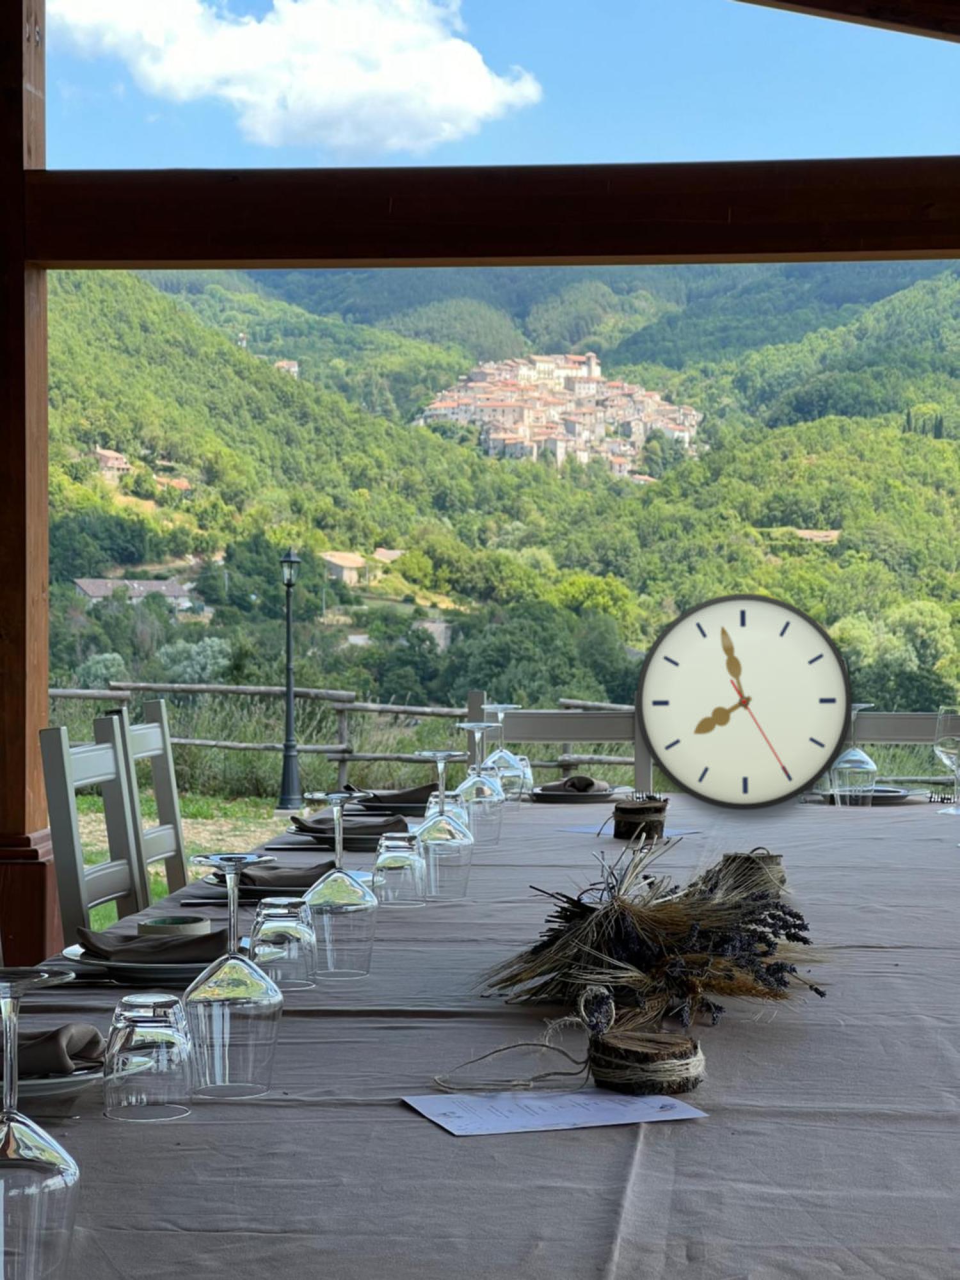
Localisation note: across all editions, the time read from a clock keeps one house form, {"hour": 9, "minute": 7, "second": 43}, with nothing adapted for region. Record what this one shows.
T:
{"hour": 7, "minute": 57, "second": 25}
